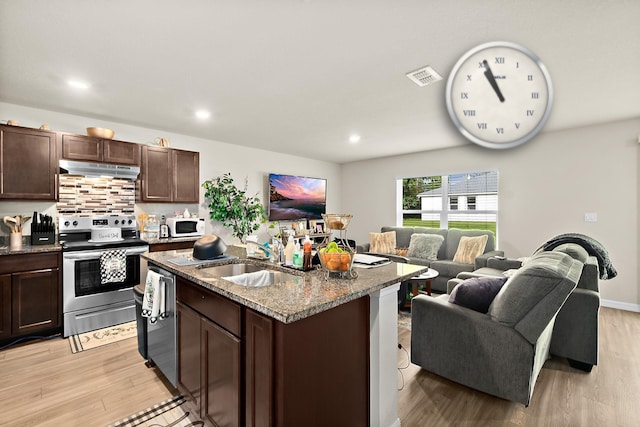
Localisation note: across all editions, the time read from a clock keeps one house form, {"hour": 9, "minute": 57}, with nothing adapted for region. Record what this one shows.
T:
{"hour": 10, "minute": 56}
